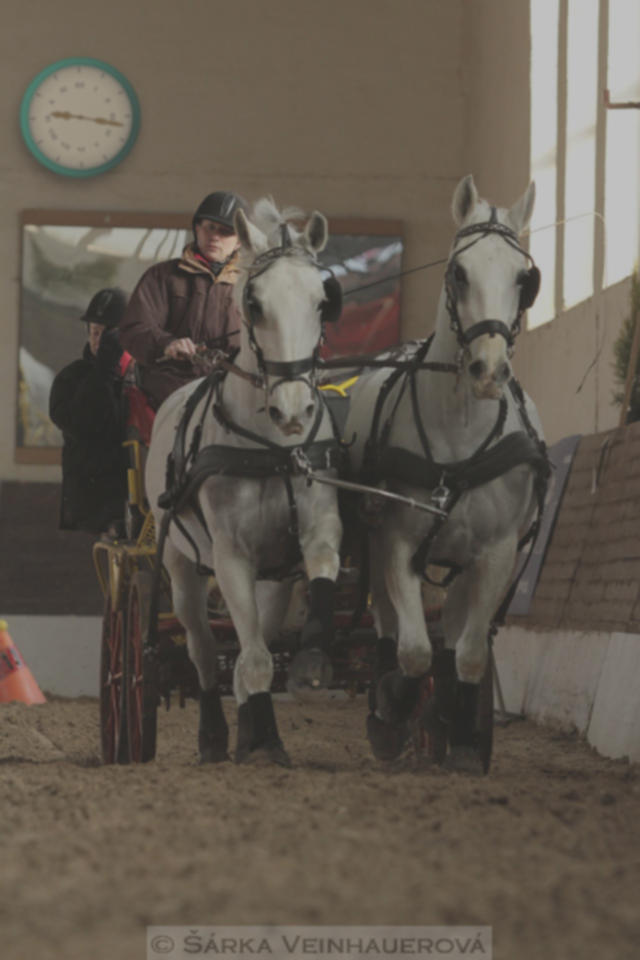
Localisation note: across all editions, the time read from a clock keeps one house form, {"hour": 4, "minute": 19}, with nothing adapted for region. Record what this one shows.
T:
{"hour": 9, "minute": 17}
